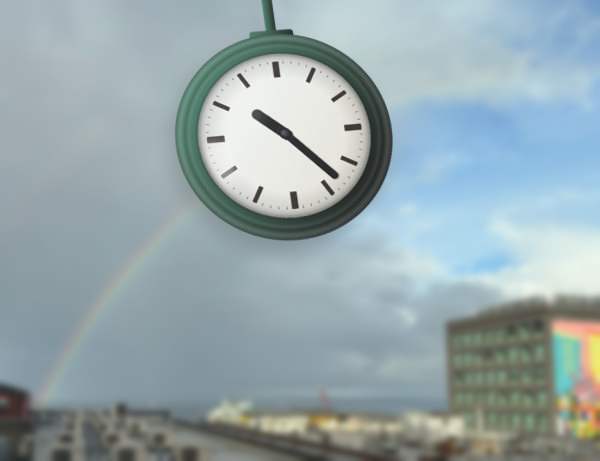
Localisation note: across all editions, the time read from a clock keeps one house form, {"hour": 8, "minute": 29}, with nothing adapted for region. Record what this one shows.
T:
{"hour": 10, "minute": 23}
